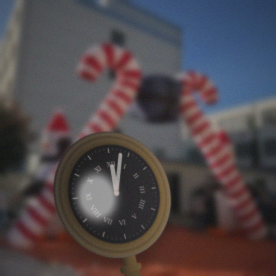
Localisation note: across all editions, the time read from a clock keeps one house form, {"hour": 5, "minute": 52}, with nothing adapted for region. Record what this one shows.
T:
{"hour": 12, "minute": 3}
